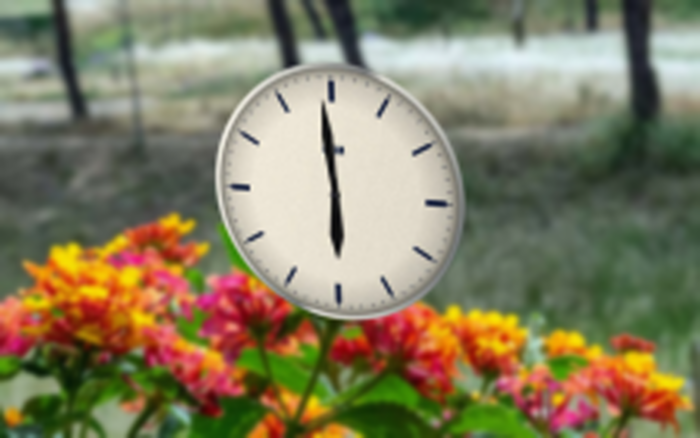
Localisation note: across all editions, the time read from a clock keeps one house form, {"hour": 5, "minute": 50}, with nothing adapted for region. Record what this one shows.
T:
{"hour": 5, "minute": 59}
